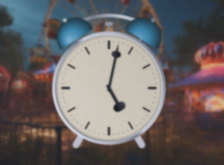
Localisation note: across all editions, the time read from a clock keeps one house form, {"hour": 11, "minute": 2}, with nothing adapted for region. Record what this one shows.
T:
{"hour": 5, "minute": 2}
